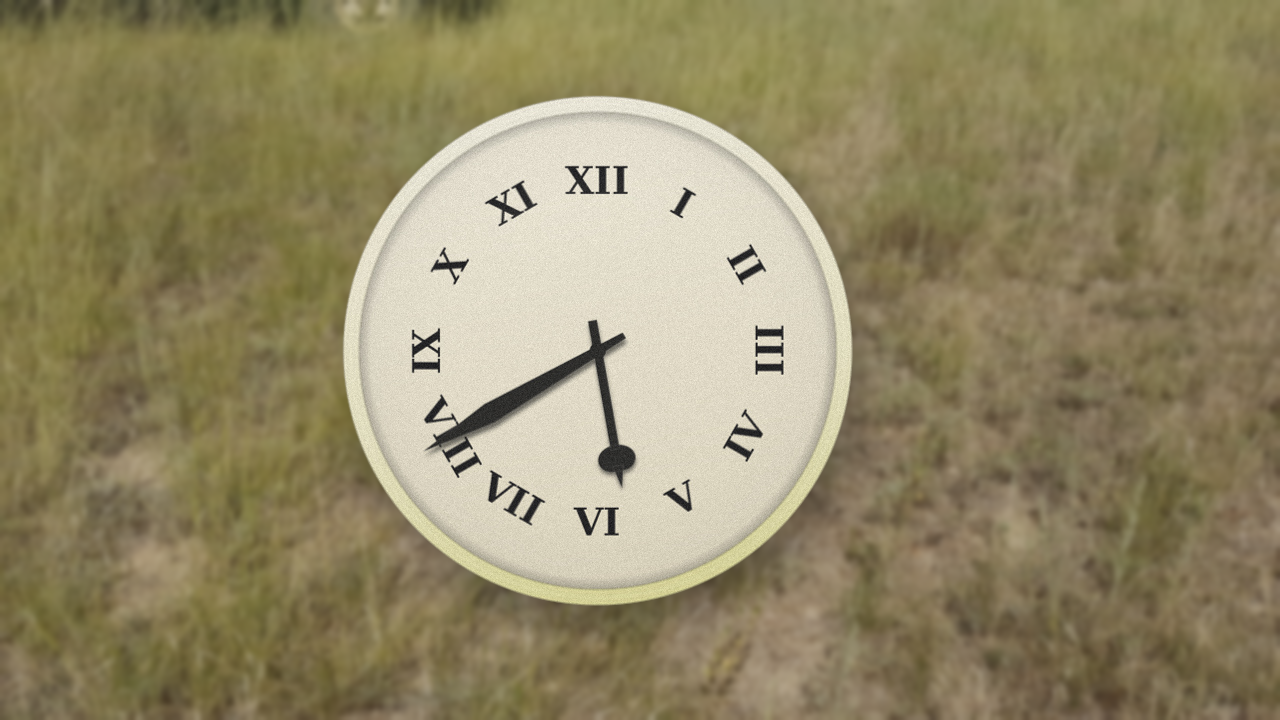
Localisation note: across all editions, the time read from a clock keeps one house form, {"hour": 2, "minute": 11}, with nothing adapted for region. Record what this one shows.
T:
{"hour": 5, "minute": 40}
